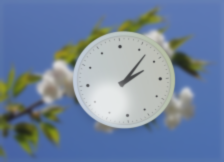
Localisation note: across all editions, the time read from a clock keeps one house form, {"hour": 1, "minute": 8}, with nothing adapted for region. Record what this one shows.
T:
{"hour": 2, "minute": 7}
